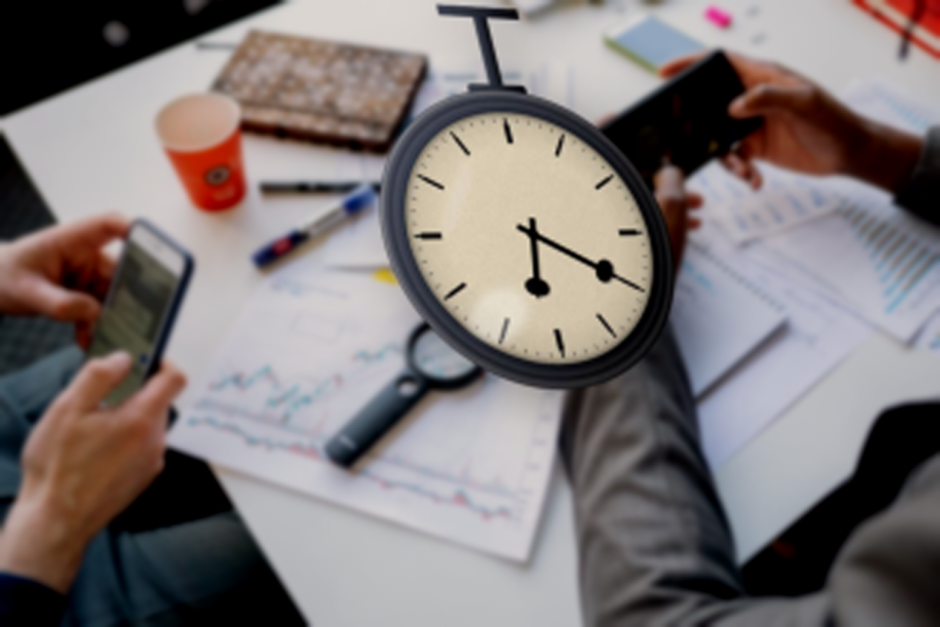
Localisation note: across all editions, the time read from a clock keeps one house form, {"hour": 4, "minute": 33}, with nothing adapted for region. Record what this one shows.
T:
{"hour": 6, "minute": 20}
